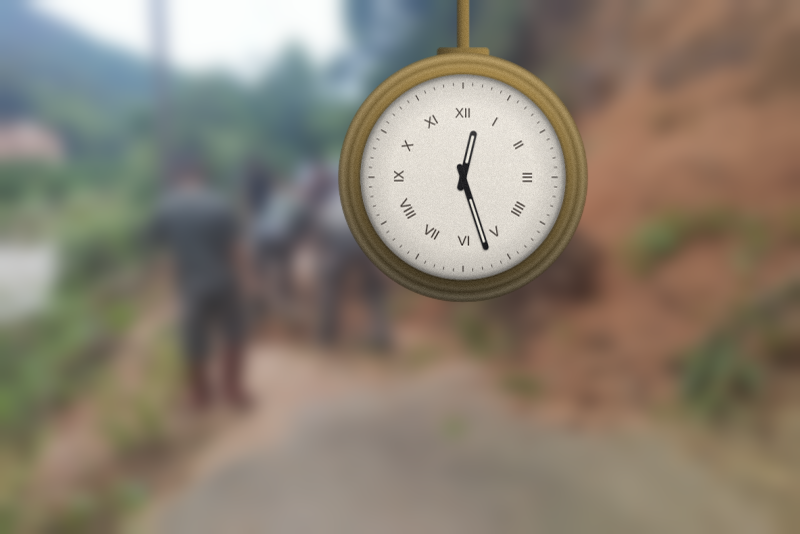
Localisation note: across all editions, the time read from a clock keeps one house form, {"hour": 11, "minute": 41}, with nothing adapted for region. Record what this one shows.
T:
{"hour": 12, "minute": 27}
